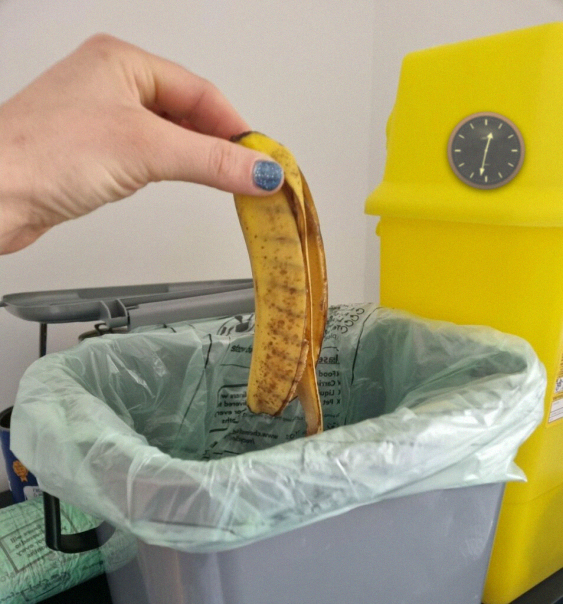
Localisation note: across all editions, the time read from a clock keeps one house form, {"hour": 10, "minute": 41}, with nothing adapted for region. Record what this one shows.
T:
{"hour": 12, "minute": 32}
